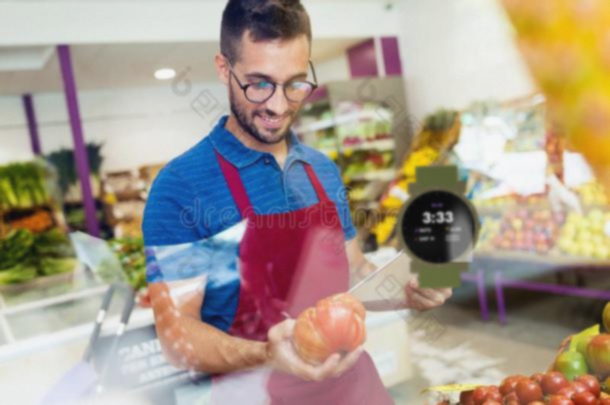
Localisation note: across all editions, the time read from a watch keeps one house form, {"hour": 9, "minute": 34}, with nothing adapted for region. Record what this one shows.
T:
{"hour": 3, "minute": 33}
